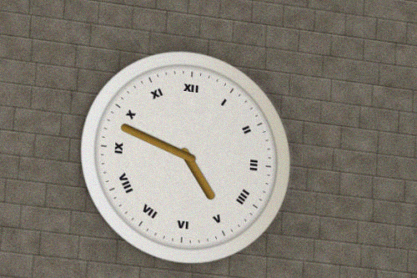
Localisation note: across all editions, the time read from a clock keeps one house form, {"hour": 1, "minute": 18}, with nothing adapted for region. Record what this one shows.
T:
{"hour": 4, "minute": 48}
